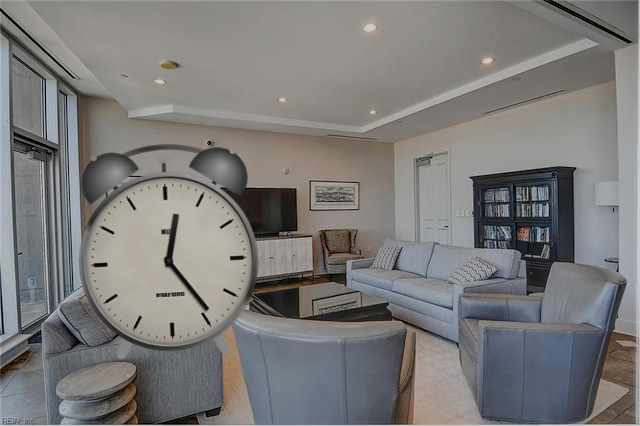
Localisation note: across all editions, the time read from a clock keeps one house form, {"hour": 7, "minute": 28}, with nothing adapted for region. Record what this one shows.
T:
{"hour": 12, "minute": 24}
